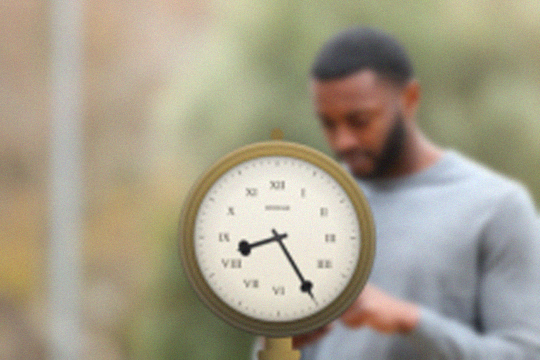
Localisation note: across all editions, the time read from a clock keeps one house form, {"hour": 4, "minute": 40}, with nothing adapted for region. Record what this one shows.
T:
{"hour": 8, "minute": 25}
